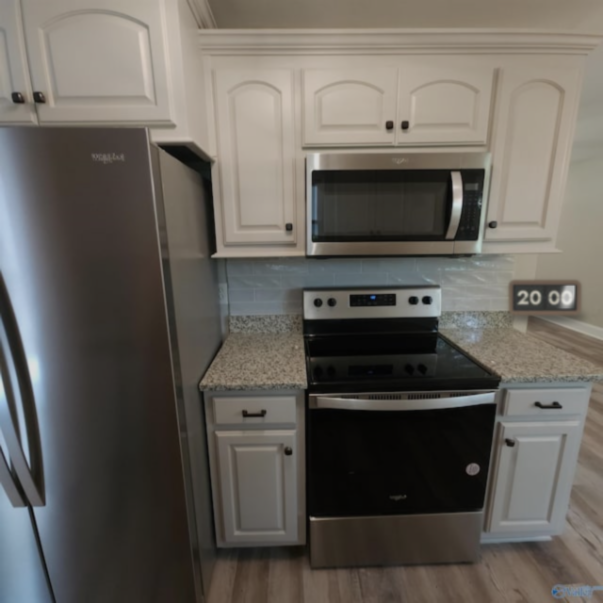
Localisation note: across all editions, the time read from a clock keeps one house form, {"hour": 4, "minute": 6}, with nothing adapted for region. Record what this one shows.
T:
{"hour": 20, "minute": 0}
